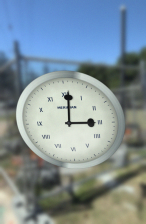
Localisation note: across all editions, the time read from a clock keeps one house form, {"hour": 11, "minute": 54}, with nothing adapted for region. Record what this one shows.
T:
{"hour": 3, "minute": 1}
